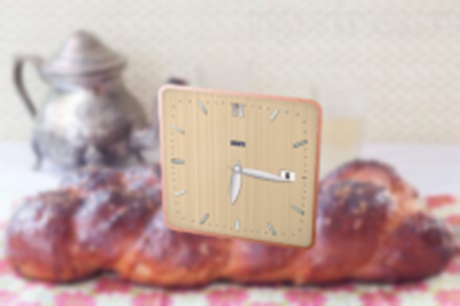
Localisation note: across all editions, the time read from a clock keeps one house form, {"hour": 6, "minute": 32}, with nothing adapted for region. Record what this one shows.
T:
{"hour": 6, "minute": 16}
